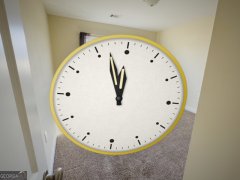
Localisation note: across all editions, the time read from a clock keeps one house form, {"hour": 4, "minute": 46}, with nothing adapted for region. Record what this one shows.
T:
{"hour": 11, "minute": 57}
